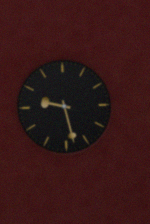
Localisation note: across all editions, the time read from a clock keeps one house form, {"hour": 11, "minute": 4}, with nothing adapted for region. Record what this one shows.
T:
{"hour": 9, "minute": 28}
